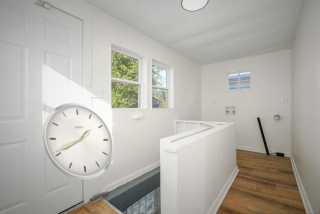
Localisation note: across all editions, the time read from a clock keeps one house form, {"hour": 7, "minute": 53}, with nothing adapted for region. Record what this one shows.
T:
{"hour": 1, "minute": 41}
